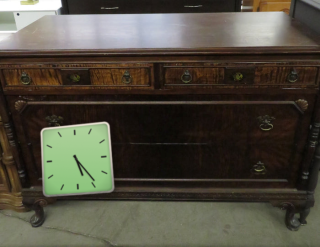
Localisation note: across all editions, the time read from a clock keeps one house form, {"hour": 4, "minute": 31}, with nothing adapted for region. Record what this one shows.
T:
{"hour": 5, "minute": 24}
